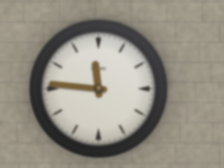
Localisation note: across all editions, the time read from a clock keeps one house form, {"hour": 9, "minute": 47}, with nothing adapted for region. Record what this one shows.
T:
{"hour": 11, "minute": 46}
